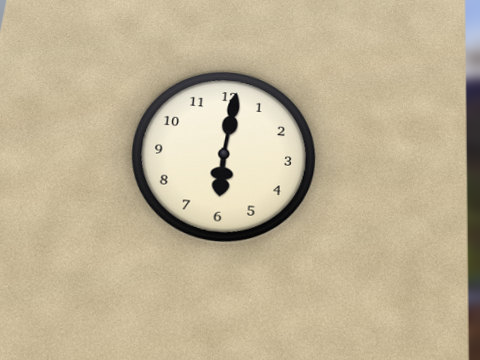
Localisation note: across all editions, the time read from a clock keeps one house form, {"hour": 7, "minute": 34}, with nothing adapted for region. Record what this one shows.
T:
{"hour": 6, "minute": 1}
